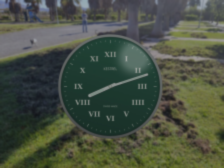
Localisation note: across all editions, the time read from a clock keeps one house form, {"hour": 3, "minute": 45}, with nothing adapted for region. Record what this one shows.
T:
{"hour": 8, "minute": 12}
